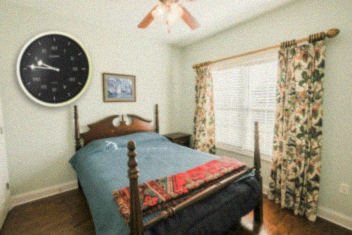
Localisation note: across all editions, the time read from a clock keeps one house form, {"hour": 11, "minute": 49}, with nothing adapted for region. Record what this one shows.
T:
{"hour": 9, "minute": 46}
